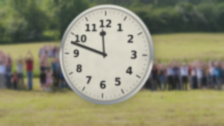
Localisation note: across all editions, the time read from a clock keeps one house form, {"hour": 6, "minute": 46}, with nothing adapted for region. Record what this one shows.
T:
{"hour": 11, "minute": 48}
